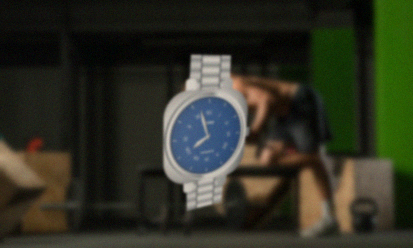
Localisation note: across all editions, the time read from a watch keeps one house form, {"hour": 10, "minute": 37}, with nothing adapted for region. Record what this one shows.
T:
{"hour": 7, "minute": 57}
